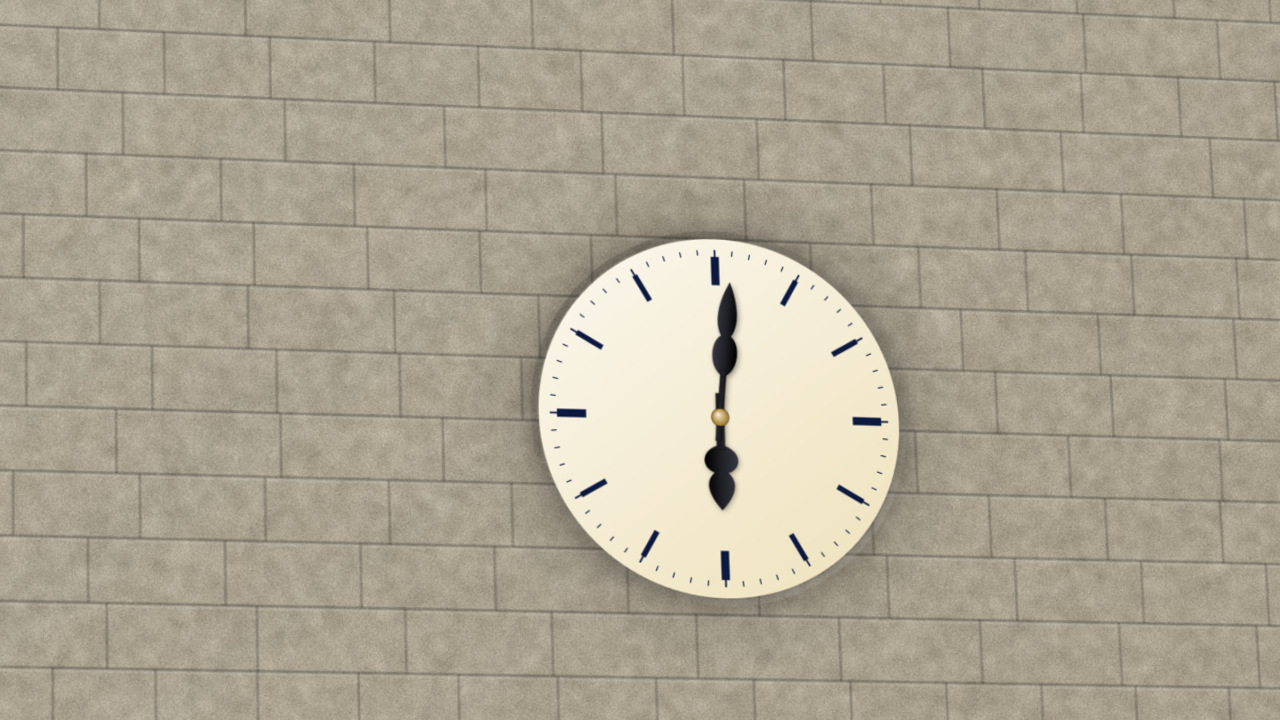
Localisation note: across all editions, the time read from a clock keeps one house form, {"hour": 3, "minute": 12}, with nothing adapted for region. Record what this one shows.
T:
{"hour": 6, "minute": 1}
